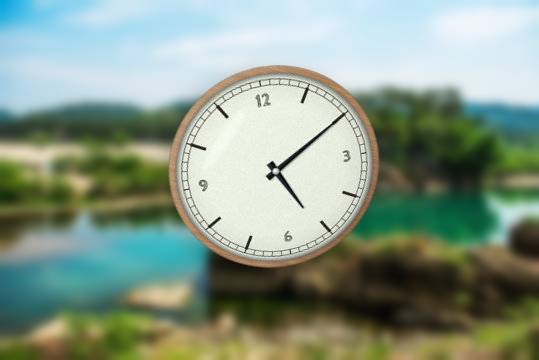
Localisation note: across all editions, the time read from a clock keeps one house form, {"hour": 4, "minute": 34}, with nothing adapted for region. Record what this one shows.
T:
{"hour": 5, "minute": 10}
